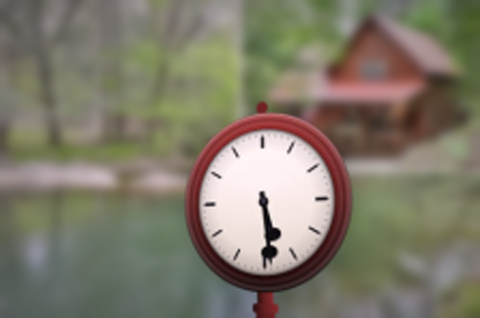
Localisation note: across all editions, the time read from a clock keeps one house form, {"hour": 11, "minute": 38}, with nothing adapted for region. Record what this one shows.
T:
{"hour": 5, "minute": 29}
